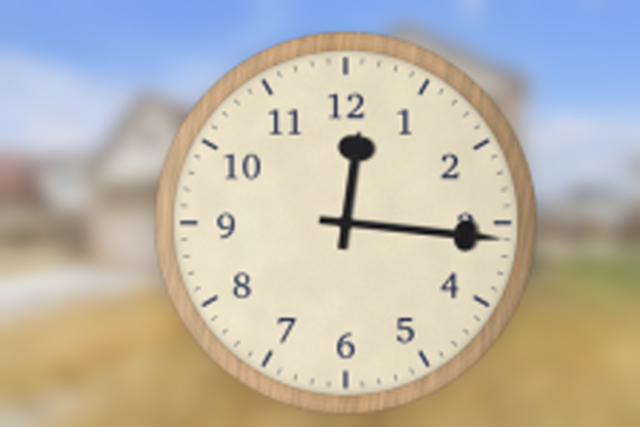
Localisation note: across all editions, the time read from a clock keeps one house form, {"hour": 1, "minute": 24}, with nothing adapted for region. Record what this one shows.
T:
{"hour": 12, "minute": 16}
